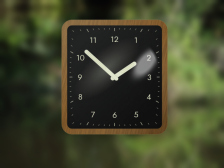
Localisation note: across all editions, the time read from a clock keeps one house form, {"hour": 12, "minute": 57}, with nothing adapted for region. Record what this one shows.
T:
{"hour": 1, "minute": 52}
